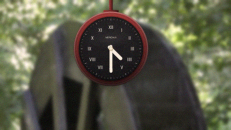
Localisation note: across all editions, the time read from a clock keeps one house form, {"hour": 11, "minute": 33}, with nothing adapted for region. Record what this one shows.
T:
{"hour": 4, "minute": 30}
